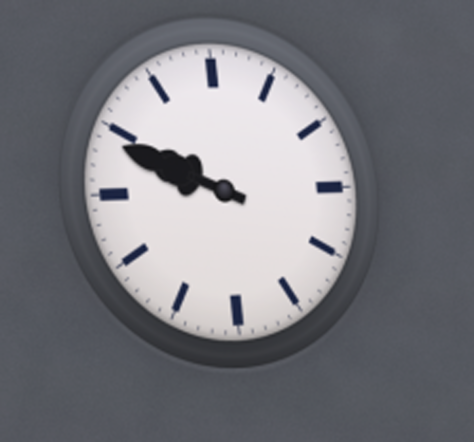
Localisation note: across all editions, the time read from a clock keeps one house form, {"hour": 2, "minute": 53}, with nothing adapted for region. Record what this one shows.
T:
{"hour": 9, "minute": 49}
